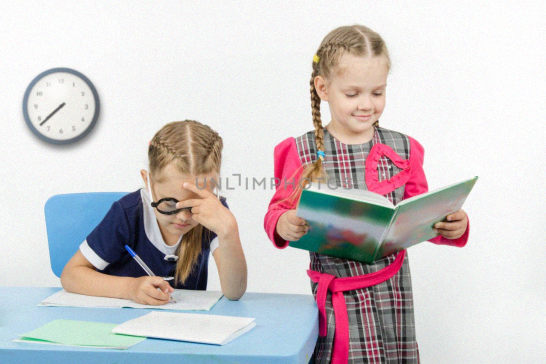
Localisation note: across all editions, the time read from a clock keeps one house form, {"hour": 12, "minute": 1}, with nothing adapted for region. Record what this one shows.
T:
{"hour": 7, "minute": 38}
